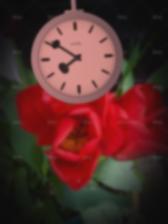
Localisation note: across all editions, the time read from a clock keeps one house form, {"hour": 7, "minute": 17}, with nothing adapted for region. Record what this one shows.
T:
{"hour": 7, "minute": 51}
